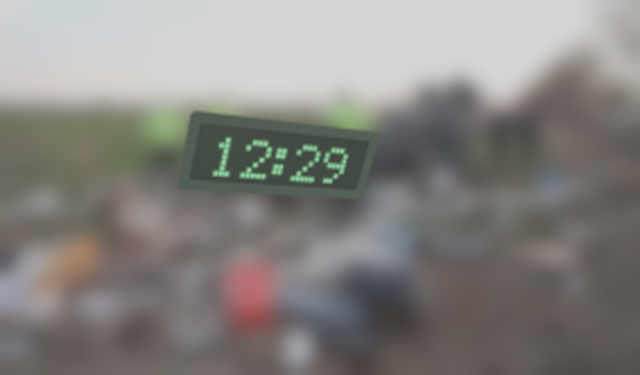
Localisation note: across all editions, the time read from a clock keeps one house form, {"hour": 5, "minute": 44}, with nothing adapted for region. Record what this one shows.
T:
{"hour": 12, "minute": 29}
